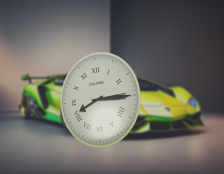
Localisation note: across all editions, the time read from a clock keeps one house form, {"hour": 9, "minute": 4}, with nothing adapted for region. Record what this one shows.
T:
{"hour": 8, "minute": 15}
